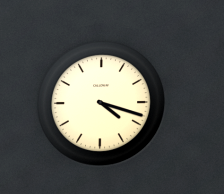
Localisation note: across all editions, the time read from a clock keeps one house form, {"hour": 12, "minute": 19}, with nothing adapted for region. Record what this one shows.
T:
{"hour": 4, "minute": 18}
